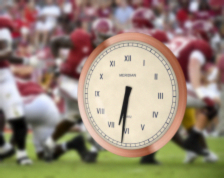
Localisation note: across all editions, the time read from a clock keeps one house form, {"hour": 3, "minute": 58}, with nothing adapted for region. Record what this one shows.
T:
{"hour": 6, "minute": 31}
